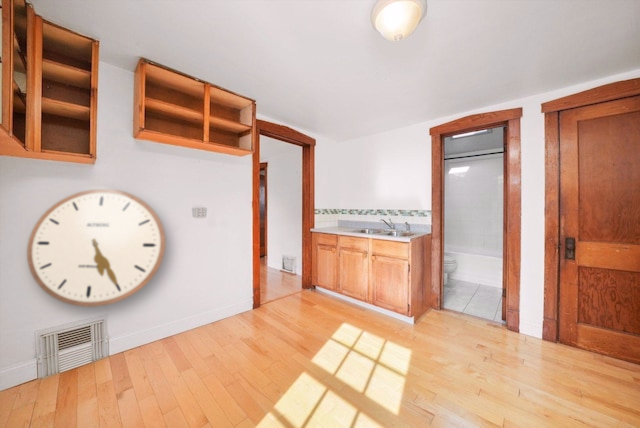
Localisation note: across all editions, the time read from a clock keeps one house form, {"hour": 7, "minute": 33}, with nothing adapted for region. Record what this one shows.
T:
{"hour": 5, "minute": 25}
